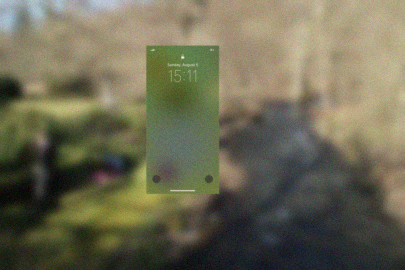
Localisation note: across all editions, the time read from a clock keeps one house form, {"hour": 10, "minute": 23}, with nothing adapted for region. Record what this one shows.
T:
{"hour": 15, "minute": 11}
